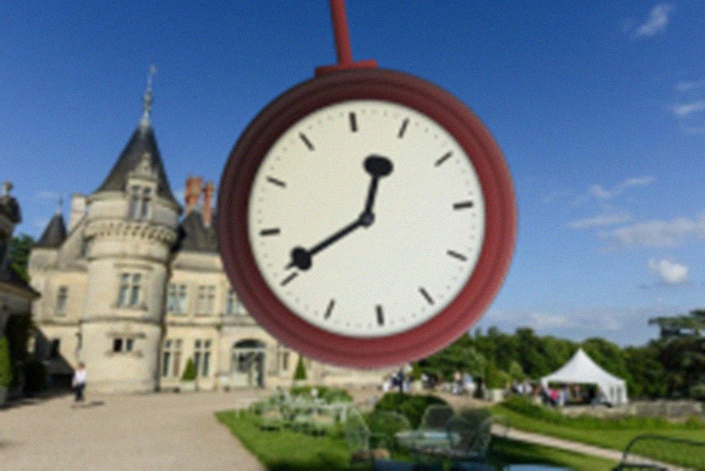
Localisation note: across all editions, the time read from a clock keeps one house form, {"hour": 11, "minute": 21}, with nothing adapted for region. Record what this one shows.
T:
{"hour": 12, "minute": 41}
